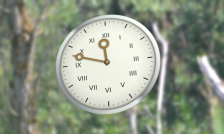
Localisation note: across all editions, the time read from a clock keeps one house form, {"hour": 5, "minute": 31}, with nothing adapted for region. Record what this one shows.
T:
{"hour": 11, "minute": 48}
